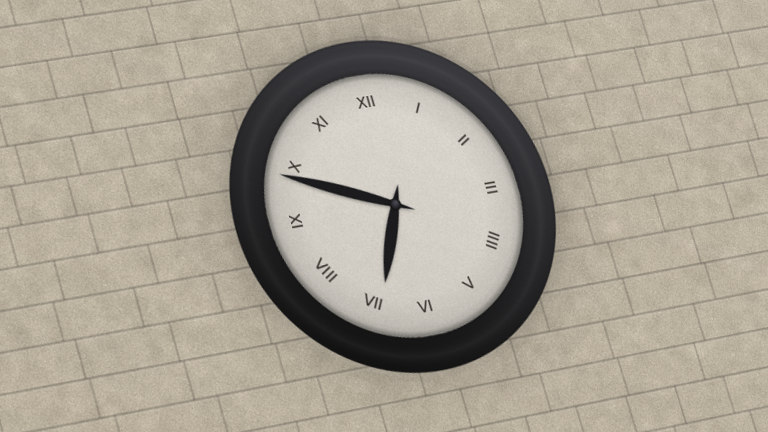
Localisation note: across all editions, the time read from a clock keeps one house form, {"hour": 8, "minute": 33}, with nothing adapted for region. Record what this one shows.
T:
{"hour": 6, "minute": 49}
